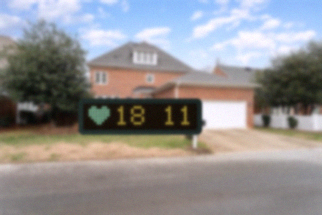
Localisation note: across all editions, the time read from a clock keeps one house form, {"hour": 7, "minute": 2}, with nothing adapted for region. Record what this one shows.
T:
{"hour": 18, "minute": 11}
